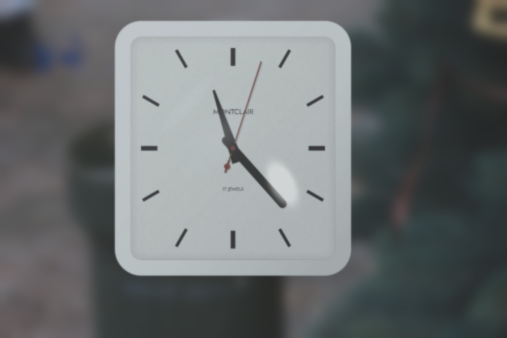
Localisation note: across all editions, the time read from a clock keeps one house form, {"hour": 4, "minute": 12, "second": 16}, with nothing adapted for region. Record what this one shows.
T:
{"hour": 11, "minute": 23, "second": 3}
